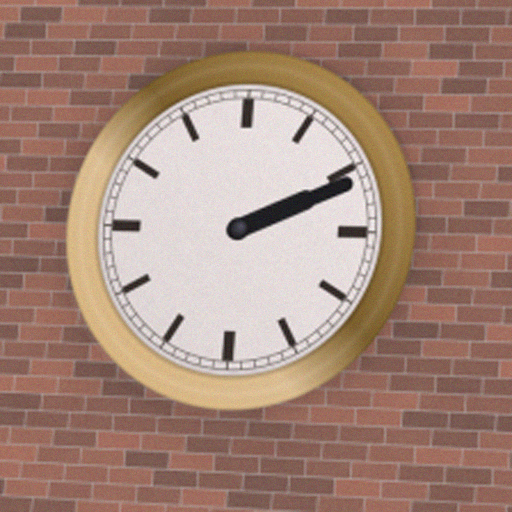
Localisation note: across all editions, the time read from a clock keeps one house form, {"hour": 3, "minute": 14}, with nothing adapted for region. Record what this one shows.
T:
{"hour": 2, "minute": 11}
